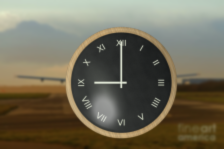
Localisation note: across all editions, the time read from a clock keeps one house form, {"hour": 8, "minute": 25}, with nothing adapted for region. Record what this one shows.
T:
{"hour": 9, "minute": 0}
